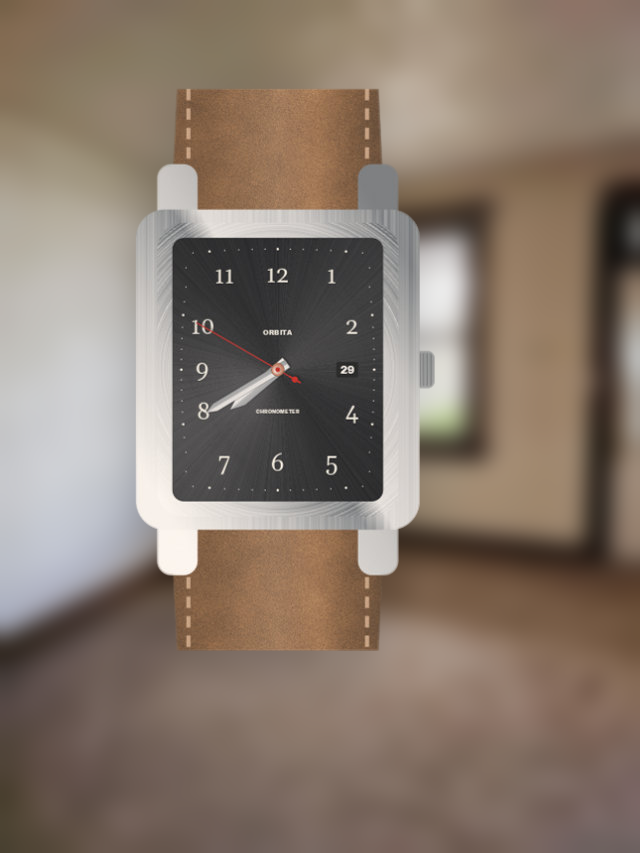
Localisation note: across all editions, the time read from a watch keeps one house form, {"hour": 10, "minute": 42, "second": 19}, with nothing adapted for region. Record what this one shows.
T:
{"hour": 7, "minute": 39, "second": 50}
